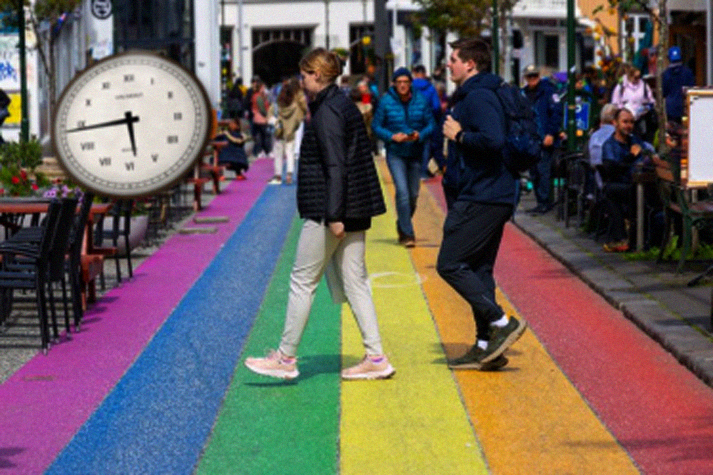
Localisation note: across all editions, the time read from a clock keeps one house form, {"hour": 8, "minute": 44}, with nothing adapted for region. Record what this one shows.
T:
{"hour": 5, "minute": 44}
